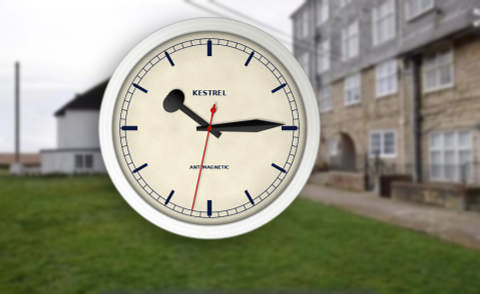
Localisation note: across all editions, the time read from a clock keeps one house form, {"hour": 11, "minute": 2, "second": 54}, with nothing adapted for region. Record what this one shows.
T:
{"hour": 10, "minute": 14, "second": 32}
